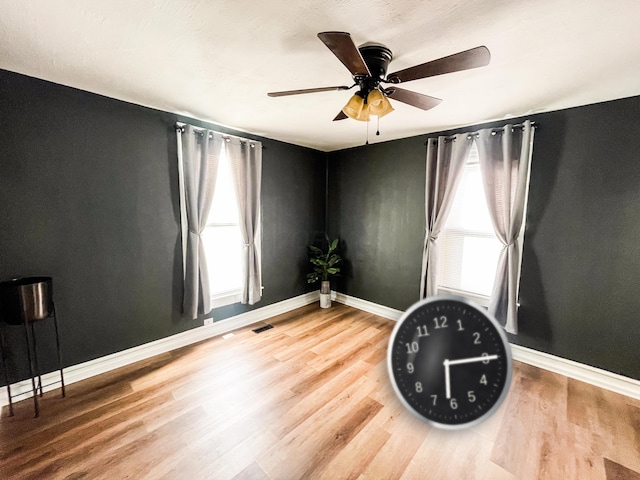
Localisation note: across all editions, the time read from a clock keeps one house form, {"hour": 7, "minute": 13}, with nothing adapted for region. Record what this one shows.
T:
{"hour": 6, "minute": 15}
